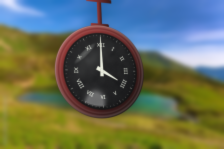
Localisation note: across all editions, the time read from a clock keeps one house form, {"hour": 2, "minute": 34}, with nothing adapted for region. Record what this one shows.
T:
{"hour": 4, "minute": 0}
